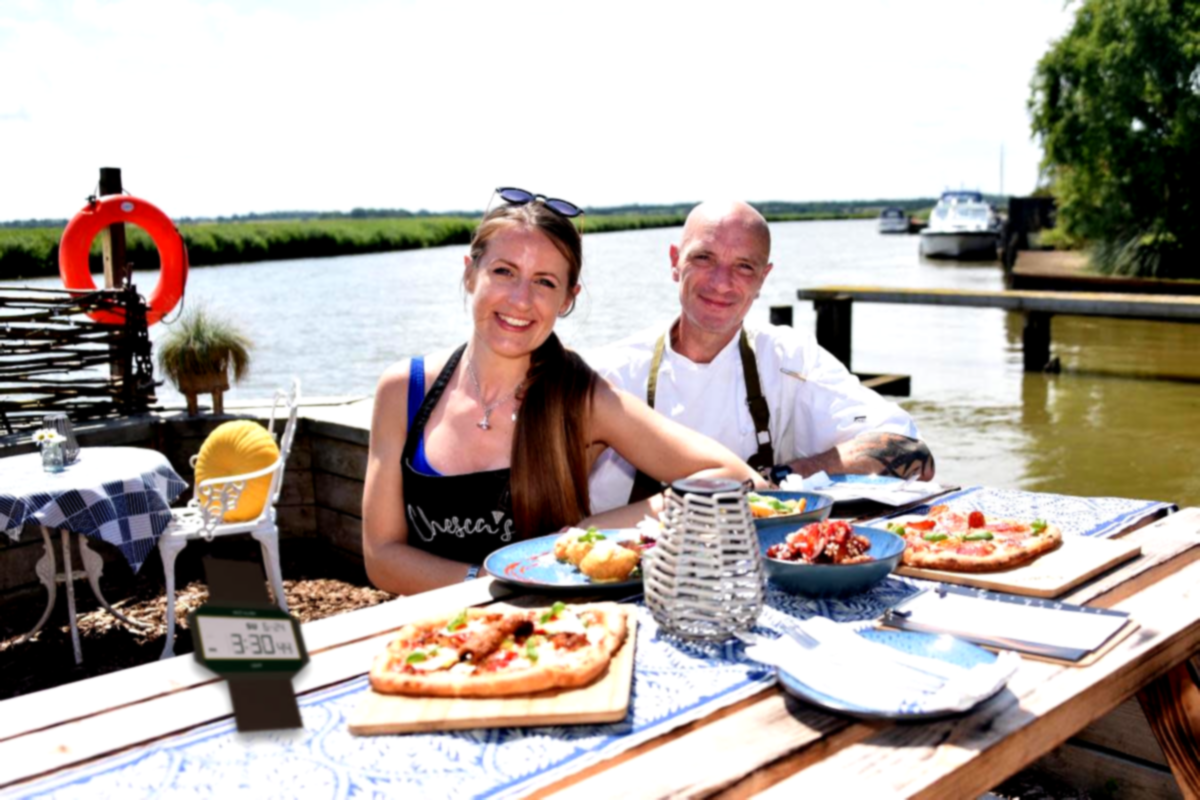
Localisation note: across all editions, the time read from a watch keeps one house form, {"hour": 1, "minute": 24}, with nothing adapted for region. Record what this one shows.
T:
{"hour": 3, "minute": 30}
